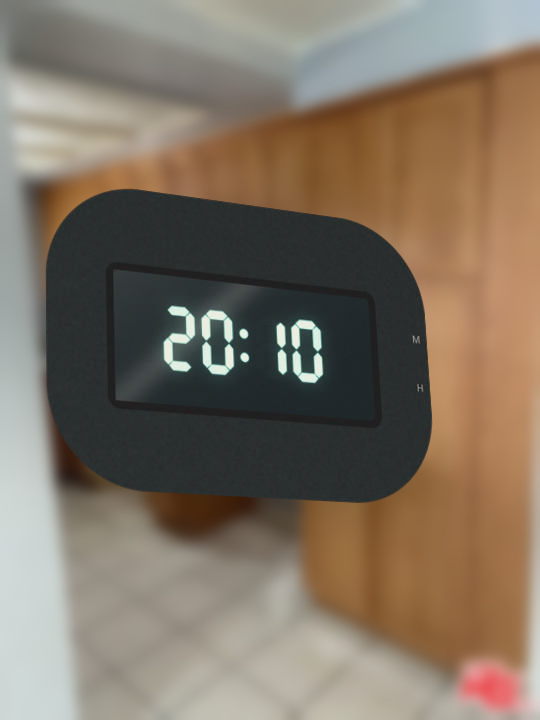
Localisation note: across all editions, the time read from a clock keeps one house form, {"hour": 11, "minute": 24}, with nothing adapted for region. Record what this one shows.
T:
{"hour": 20, "minute": 10}
